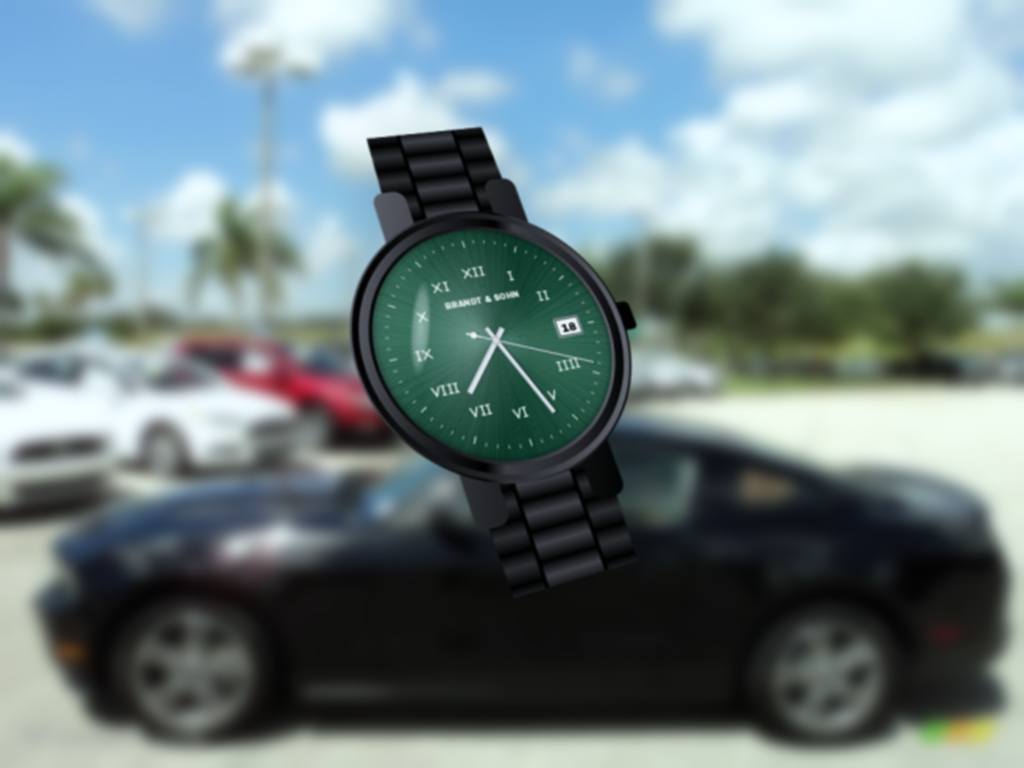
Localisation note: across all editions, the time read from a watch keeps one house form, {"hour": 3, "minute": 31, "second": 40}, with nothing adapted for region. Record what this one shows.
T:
{"hour": 7, "minute": 26, "second": 19}
